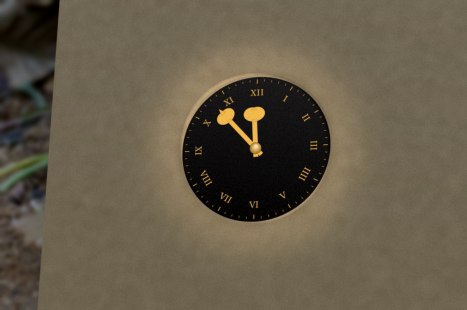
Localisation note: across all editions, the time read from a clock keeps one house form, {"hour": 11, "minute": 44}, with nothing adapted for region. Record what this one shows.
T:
{"hour": 11, "minute": 53}
